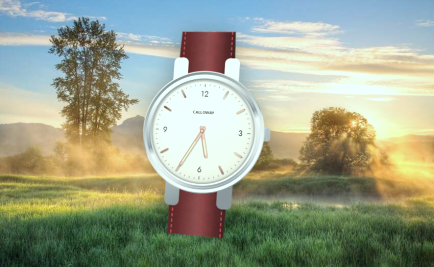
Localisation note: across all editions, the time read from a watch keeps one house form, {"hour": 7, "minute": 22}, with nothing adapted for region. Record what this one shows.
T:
{"hour": 5, "minute": 35}
